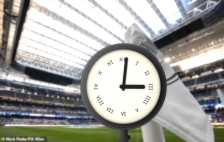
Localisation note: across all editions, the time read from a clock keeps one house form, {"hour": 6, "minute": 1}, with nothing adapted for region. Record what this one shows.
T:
{"hour": 3, "minute": 1}
